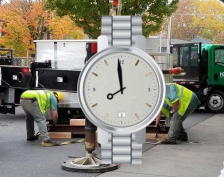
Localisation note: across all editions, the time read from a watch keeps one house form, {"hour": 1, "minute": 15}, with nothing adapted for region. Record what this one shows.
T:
{"hour": 7, "minute": 59}
